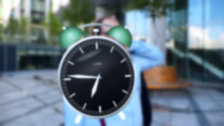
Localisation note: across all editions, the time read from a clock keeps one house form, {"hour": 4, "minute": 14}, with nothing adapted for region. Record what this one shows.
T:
{"hour": 6, "minute": 46}
